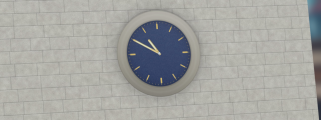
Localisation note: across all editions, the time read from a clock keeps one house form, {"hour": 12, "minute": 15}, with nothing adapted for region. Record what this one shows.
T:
{"hour": 10, "minute": 50}
